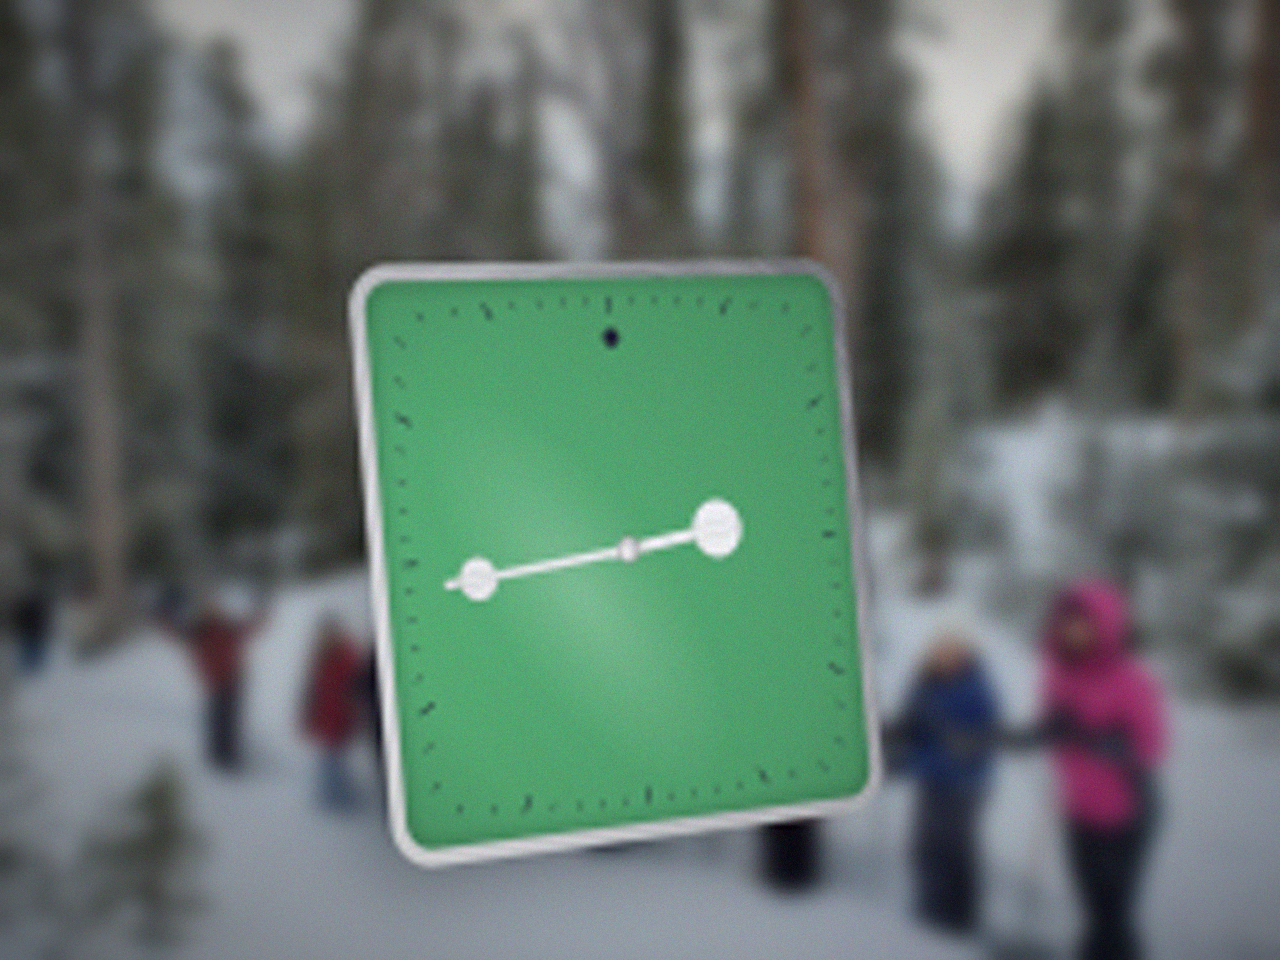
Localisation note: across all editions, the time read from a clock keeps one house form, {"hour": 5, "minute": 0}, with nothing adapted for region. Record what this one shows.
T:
{"hour": 2, "minute": 44}
